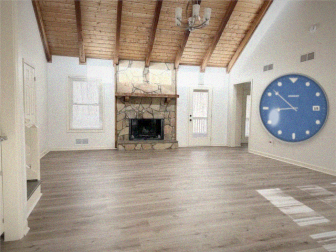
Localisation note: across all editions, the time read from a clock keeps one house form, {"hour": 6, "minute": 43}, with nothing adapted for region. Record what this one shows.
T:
{"hour": 8, "minute": 52}
